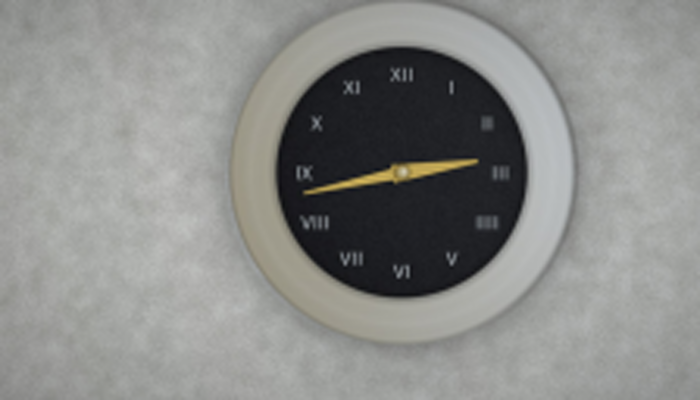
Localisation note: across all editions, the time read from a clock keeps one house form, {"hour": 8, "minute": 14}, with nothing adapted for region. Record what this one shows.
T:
{"hour": 2, "minute": 43}
